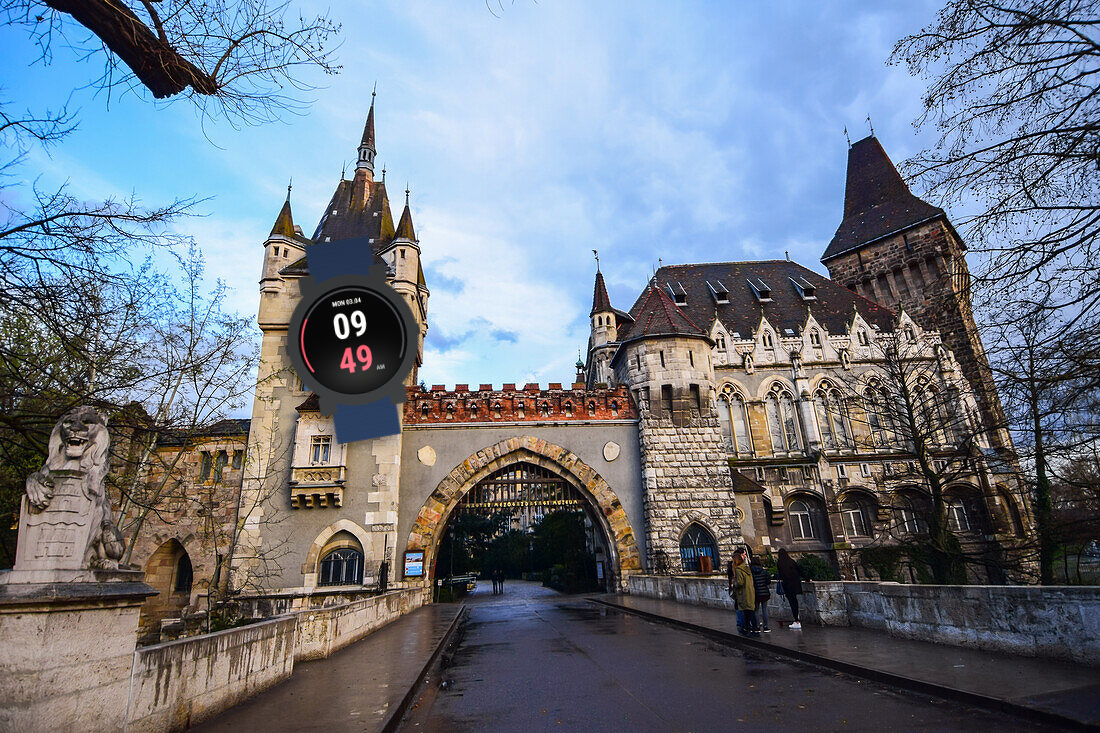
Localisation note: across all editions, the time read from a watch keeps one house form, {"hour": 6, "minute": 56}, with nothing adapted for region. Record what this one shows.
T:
{"hour": 9, "minute": 49}
